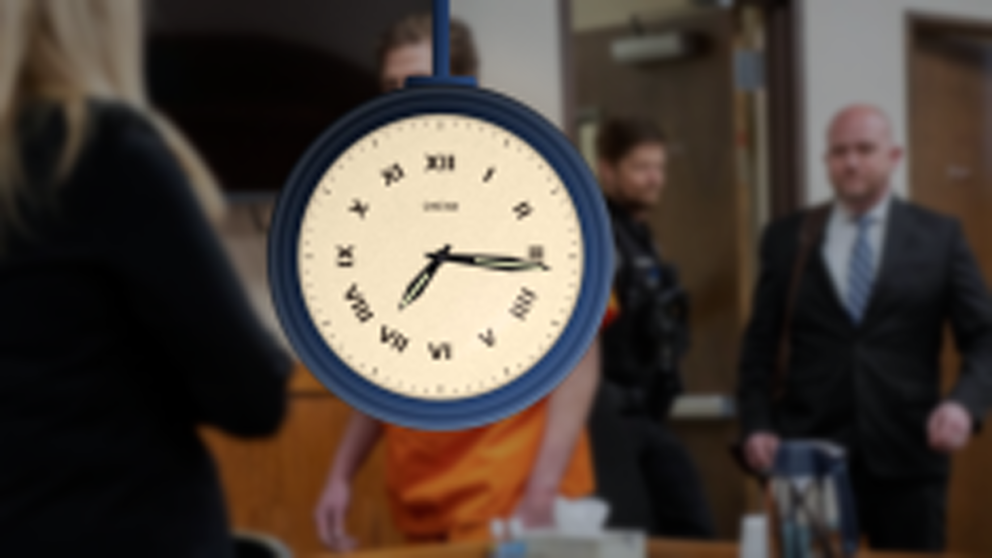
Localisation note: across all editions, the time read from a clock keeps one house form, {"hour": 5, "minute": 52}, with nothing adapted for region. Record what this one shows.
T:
{"hour": 7, "minute": 16}
